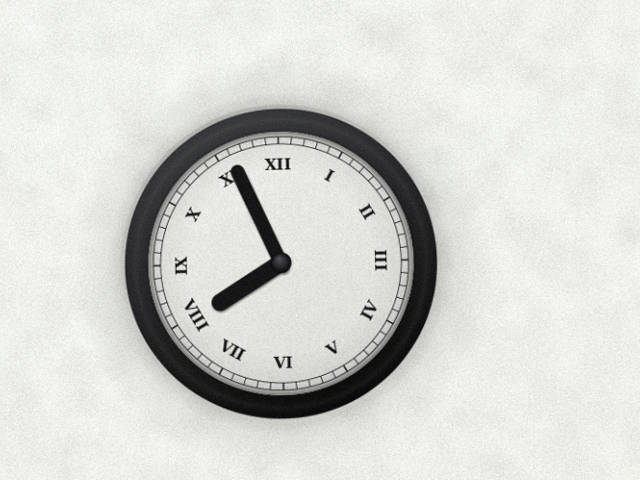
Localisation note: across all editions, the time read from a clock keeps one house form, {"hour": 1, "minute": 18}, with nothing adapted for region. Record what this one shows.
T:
{"hour": 7, "minute": 56}
